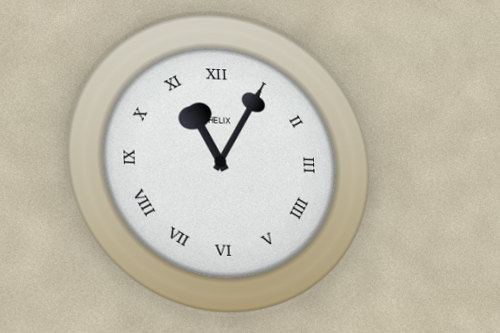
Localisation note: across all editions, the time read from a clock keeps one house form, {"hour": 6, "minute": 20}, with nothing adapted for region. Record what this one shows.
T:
{"hour": 11, "minute": 5}
